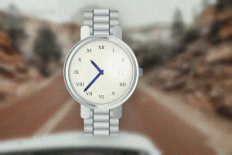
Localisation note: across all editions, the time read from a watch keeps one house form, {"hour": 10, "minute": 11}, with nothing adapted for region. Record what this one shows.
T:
{"hour": 10, "minute": 37}
